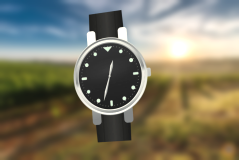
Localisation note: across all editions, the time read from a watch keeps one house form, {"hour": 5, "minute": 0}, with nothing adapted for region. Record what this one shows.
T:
{"hour": 12, "minute": 33}
